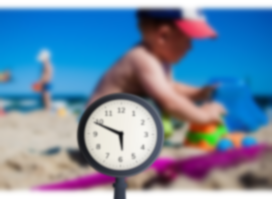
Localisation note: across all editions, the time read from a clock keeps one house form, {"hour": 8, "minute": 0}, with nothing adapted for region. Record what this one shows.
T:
{"hour": 5, "minute": 49}
